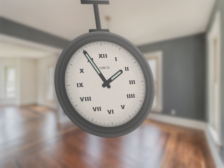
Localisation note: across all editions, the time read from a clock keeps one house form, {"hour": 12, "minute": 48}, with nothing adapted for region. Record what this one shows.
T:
{"hour": 1, "minute": 55}
